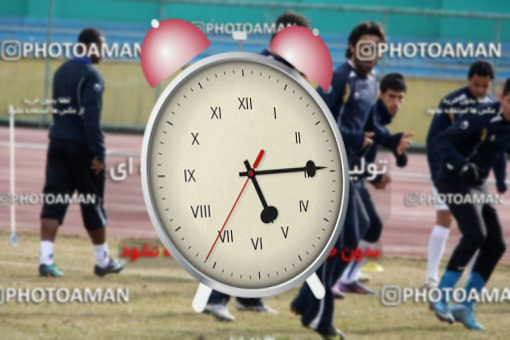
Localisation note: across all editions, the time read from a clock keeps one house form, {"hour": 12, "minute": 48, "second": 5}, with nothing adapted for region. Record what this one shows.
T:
{"hour": 5, "minute": 14, "second": 36}
